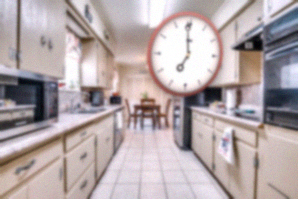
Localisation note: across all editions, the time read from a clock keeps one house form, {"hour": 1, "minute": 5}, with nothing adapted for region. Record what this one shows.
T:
{"hour": 6, "minute": 59}
